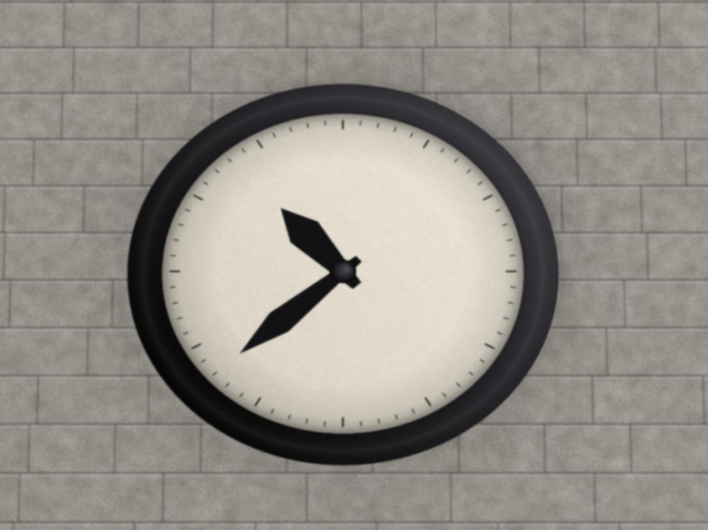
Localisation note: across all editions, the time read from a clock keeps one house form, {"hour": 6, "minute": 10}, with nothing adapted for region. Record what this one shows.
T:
{"hour": 10, "minute": 38}
